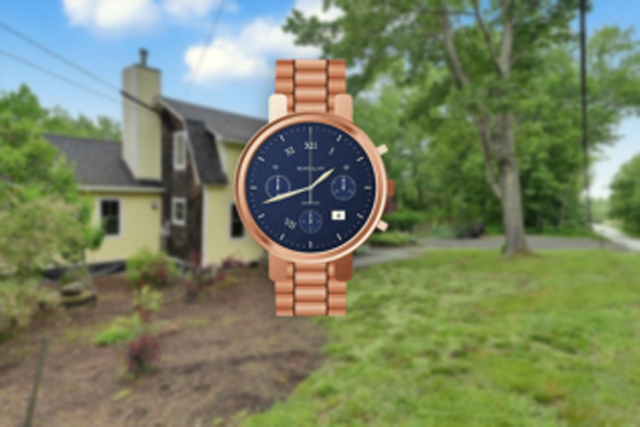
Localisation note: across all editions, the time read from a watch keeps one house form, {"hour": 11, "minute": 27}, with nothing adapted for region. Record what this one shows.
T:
{"hour": 1, "minute": 42}
